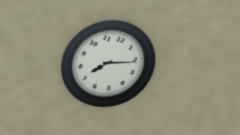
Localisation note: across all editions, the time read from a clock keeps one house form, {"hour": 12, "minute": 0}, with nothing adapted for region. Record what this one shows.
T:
{"hour": 7, "minute": 11}
